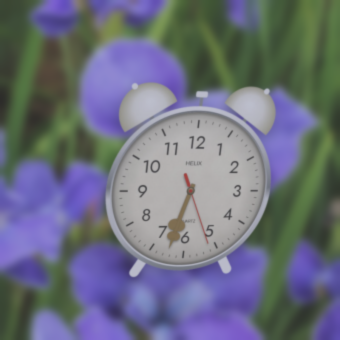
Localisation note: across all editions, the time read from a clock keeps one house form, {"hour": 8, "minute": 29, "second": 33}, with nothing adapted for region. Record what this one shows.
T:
{"hour": 6, "minute": 32, "second": 26}
